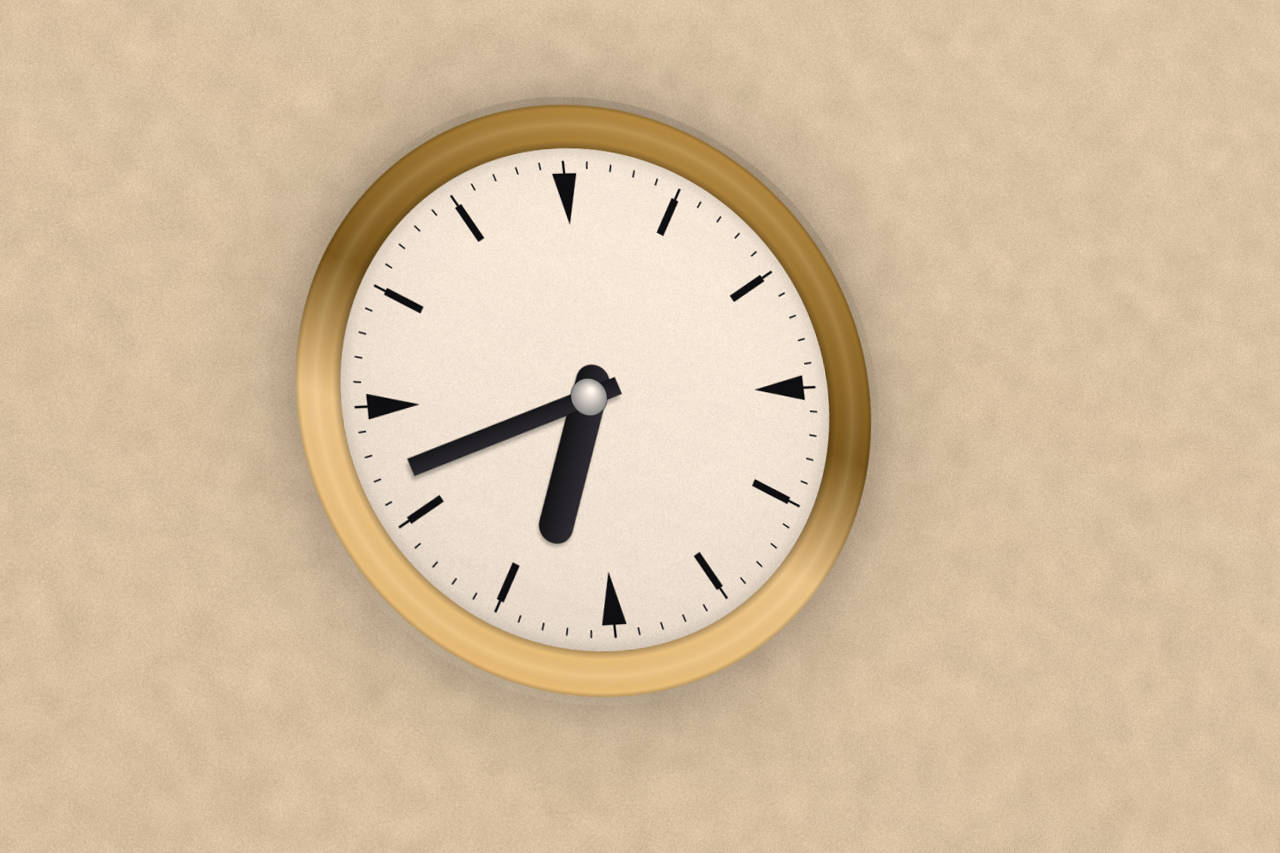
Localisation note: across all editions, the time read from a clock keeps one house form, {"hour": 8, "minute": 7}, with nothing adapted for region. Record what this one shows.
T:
{"hour": 6, "minute": 42}
